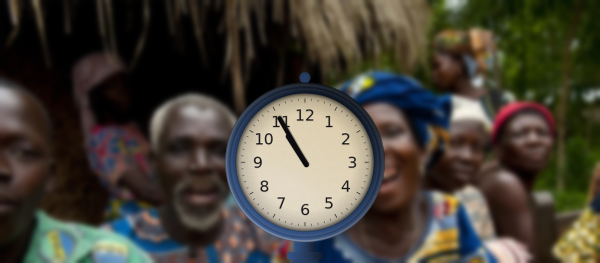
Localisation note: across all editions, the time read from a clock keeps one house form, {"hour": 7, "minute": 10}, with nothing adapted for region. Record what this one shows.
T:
{"hour": 10, "minute": 55}
